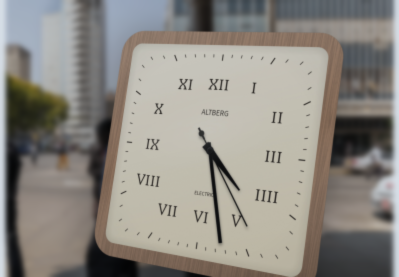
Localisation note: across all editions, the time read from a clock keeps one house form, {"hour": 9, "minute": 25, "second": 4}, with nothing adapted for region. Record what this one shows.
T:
{"hour": 4, "minute": 27, "second": 24}
